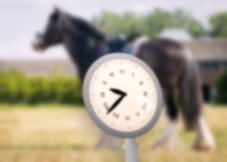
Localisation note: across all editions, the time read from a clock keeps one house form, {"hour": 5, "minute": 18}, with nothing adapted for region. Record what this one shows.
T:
{"hour": 9, "minute": 38}
